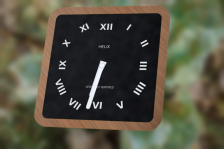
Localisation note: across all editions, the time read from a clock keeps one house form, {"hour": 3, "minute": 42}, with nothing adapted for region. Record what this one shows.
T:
{"hour": 6, "minute": 32}
